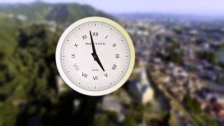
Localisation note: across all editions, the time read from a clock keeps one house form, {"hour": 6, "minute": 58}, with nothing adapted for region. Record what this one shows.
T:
{"hour": 4, "minute": 58}
